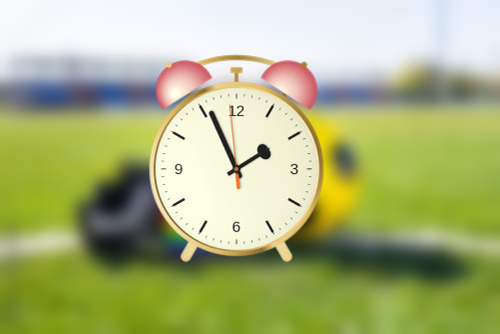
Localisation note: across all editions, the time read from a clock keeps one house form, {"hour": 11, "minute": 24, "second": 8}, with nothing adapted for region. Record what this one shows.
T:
{"hour": 1, "minute": 55, "second": 59}
